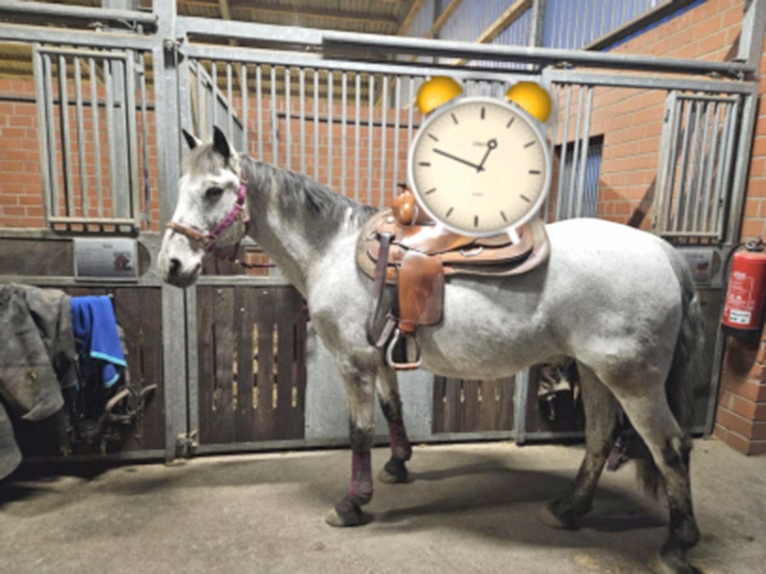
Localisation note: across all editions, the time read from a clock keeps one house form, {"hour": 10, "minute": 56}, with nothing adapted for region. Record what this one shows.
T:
{"hour": 12, "minute": 48}
